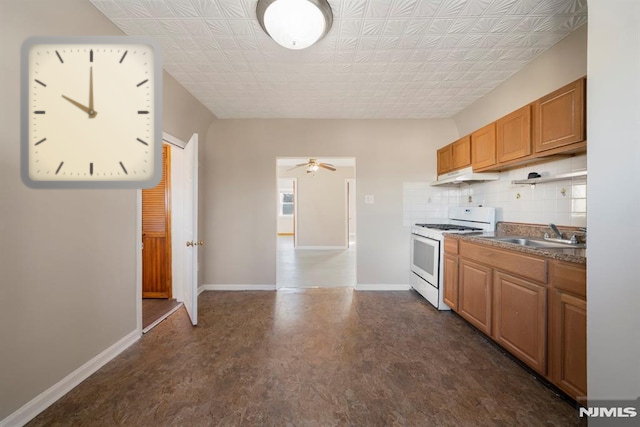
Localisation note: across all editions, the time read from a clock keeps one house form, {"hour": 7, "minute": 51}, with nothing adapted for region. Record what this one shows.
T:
{"hour": 10, "minute": 0}
